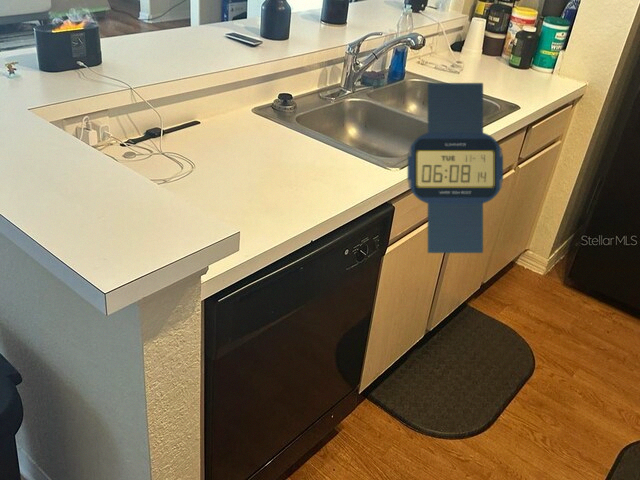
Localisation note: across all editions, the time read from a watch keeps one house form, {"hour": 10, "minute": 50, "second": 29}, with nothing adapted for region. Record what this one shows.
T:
{"hour": 6, "minute": 8, "second": 14}
